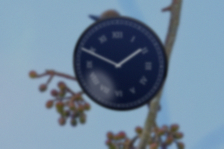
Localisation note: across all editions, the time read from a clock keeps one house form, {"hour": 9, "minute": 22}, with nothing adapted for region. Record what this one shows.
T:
{"hour": 1, "minute": 49}
